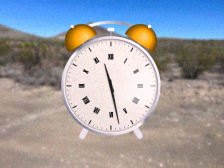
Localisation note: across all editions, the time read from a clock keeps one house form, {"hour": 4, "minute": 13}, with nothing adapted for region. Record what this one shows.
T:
{"hour": 11, "minute": 28}
